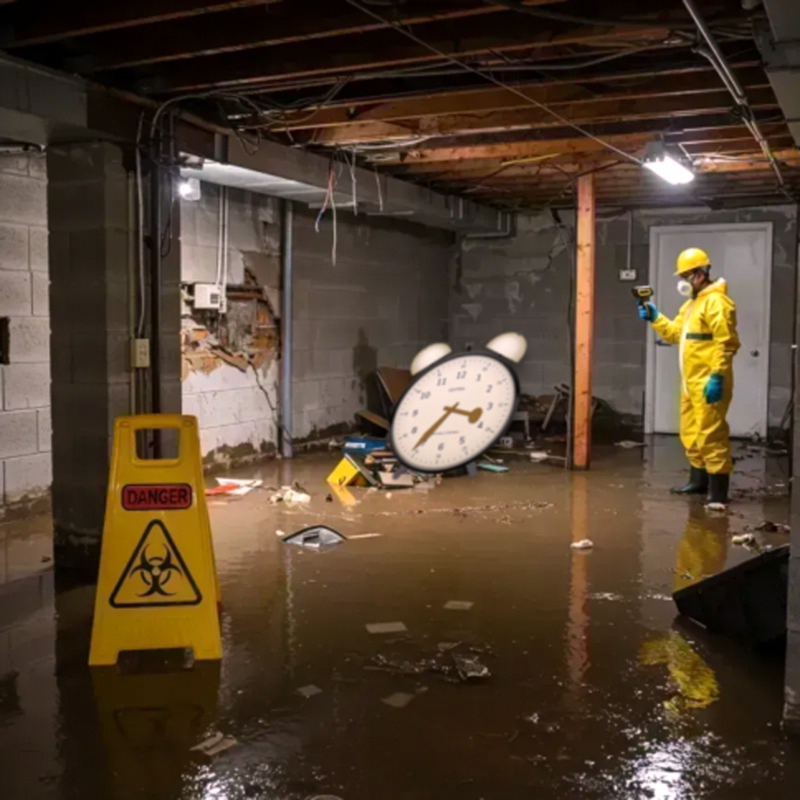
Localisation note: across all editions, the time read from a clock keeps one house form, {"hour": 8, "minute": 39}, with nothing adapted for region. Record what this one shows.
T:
{"hour": 3, "minute": 36}
